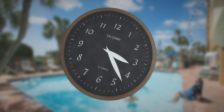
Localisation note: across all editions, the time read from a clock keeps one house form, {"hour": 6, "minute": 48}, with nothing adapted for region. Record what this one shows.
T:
{"hour": 3, "minute": 23}
